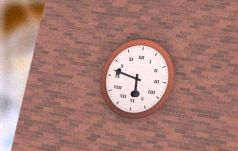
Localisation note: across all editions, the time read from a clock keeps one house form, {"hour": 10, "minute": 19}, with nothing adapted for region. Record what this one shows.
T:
{"hour": 5, "minute": 47}
